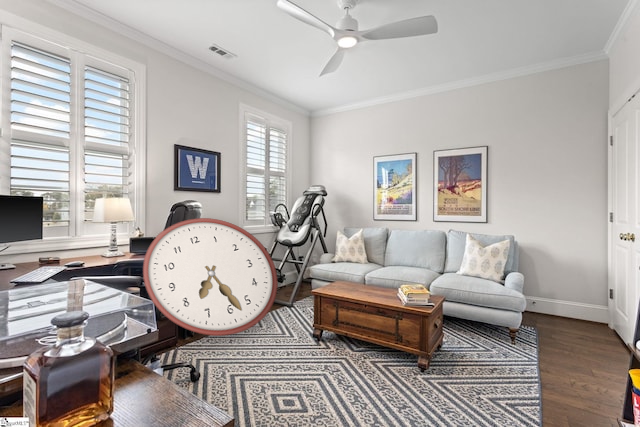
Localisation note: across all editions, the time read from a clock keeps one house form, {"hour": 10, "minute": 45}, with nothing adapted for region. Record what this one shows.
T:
{"hour": 7, "minute": 28}
